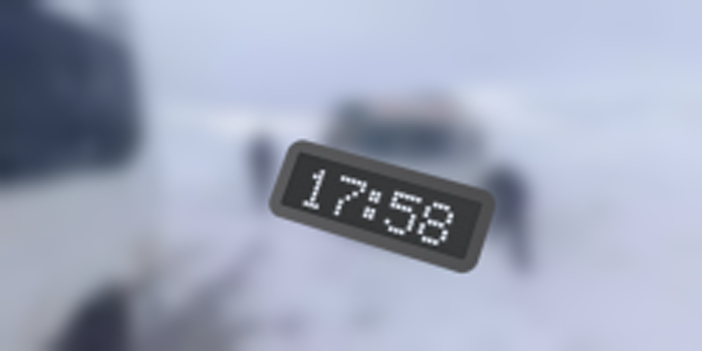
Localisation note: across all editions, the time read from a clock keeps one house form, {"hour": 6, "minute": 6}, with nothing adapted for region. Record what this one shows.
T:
{"hour": 17, "minute": 58}
